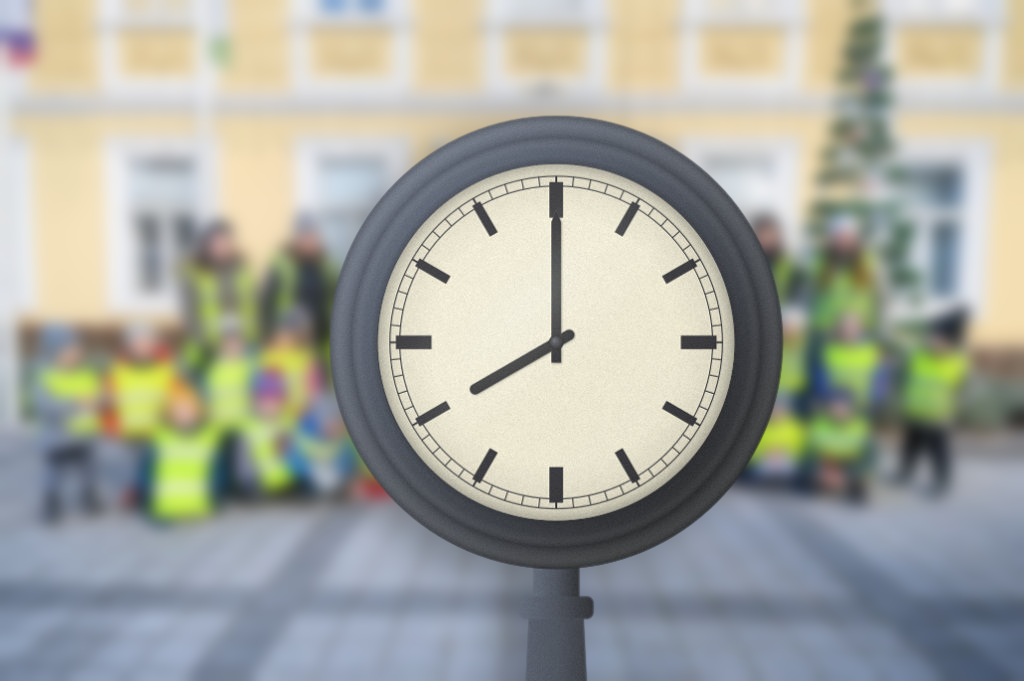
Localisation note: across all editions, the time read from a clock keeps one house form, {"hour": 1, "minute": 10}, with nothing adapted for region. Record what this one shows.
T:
{"hour": 8, "minute": 0}
